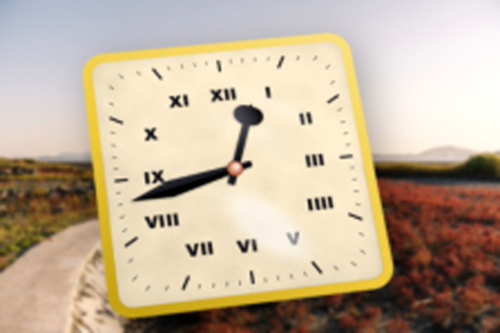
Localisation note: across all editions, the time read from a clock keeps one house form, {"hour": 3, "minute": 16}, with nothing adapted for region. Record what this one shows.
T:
{"hour": 12, "minute": 43}
